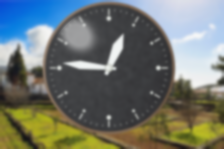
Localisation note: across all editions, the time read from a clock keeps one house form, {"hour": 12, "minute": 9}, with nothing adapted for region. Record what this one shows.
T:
{"hour": 12, "minute": 46}
